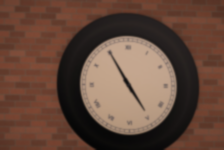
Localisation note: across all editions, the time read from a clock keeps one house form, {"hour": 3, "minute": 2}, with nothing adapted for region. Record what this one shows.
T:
{"hour": 4, "minute": 55}
